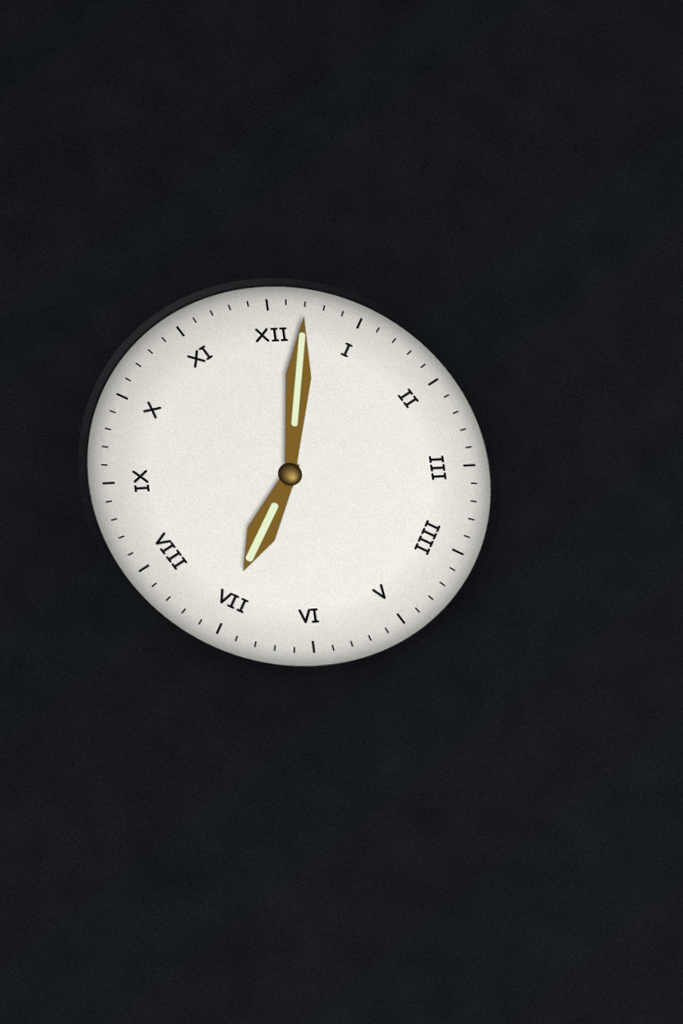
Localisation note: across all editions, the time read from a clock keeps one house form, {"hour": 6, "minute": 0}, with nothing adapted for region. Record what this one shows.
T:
{"hour": 7, "minute": 2}
